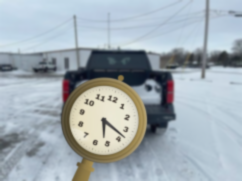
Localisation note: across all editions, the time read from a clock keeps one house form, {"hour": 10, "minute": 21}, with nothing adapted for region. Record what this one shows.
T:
{"hour": 5, "minute": 18}
